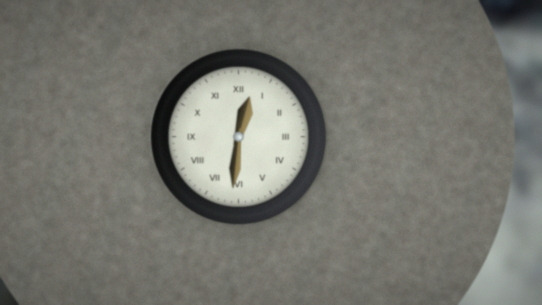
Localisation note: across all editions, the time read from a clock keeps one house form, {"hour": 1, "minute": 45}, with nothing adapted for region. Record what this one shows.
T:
{"hour": 12, "minute": 31}
